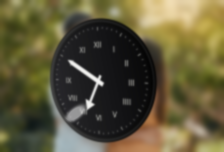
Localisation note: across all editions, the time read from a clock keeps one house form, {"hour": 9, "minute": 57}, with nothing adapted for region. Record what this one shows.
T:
{"hour": 6, "minute": 50}
